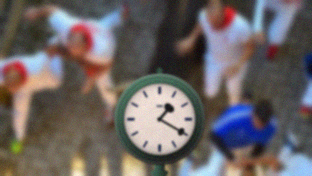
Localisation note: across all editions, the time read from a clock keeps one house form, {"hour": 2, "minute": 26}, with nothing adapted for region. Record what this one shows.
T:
{"hour": 1, "minute": 20}
